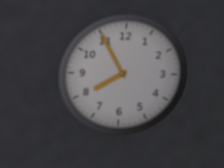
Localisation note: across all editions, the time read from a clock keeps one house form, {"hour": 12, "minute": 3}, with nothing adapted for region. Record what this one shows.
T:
{"hour": 7, "minute": 55}
